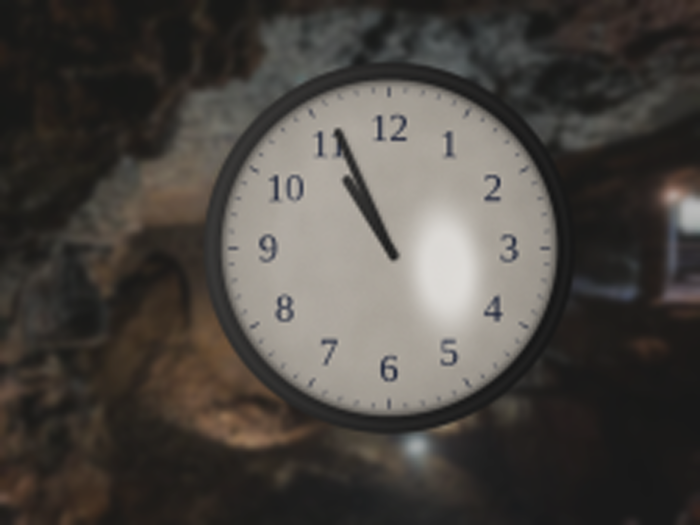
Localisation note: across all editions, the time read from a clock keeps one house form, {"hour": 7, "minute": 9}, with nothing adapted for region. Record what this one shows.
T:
{"hour": 10, "minute": 56}
